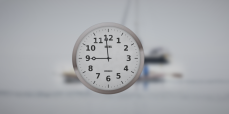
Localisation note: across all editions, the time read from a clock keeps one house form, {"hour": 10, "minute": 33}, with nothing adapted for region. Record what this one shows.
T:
{"hour": 8, "minute": 59}
